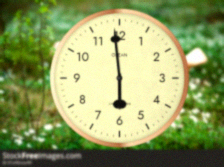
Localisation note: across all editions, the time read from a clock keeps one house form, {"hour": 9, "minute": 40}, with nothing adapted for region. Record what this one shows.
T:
{"hour": 5, "minute": 59}
